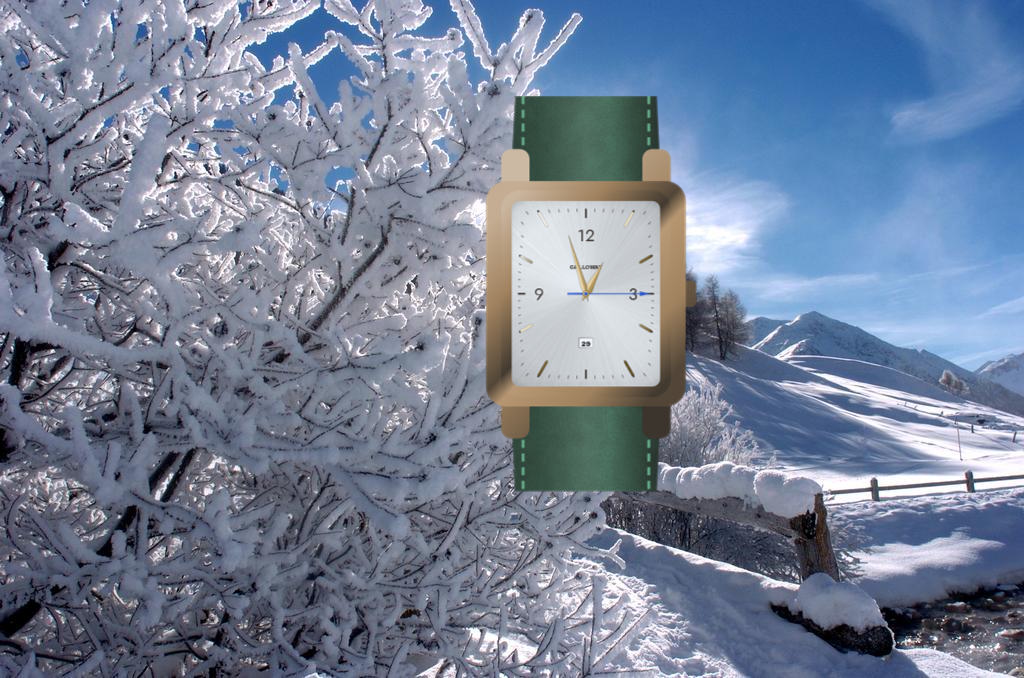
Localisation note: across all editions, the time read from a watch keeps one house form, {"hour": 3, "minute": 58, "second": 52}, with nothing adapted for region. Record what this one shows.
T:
{"hour": 12, "minute": 57, "second": 15}
